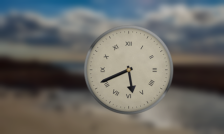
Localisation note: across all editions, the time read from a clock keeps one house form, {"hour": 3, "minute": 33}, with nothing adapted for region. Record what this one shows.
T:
{"hour": 5, "minute": 41}
